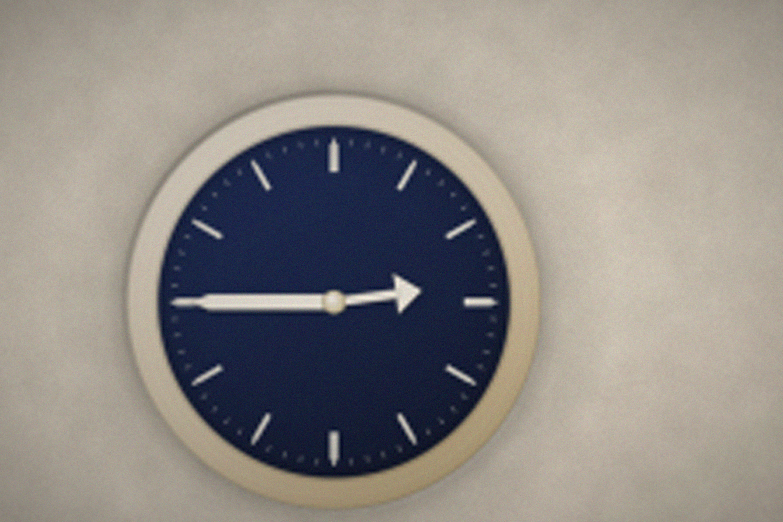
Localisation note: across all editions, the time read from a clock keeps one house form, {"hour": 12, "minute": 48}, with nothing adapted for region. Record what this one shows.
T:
{"hour": 2, "minute": 45}
